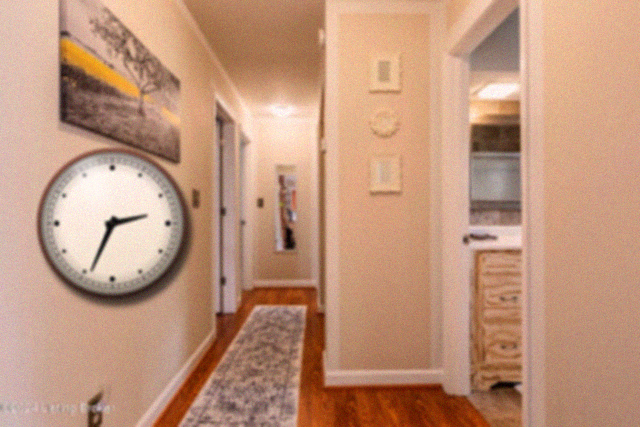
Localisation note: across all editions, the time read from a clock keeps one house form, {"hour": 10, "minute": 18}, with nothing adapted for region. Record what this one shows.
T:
{"hour": 2, "minute": 34}
